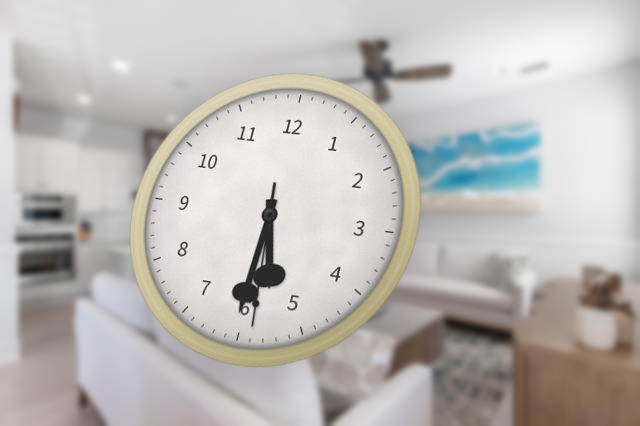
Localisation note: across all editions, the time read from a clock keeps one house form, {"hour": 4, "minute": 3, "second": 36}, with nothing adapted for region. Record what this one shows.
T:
{"hour": 5, "minute": 30, "second": 29}
